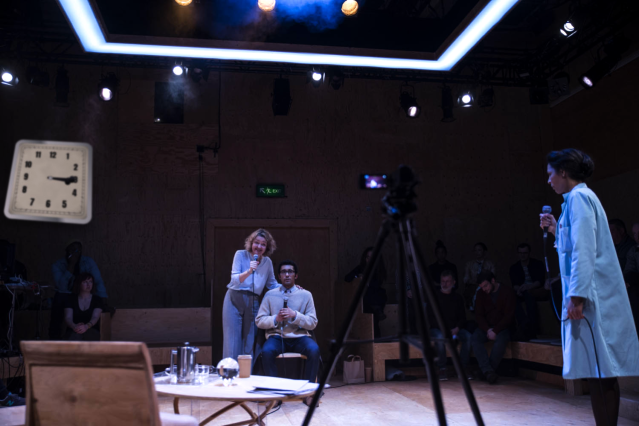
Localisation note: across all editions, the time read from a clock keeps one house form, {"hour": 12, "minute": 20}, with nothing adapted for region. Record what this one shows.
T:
{"hour": 3, "minute": 15}
